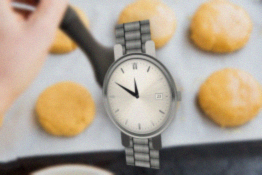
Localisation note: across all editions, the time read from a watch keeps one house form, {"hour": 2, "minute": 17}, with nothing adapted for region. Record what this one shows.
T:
{"hour": 11, "minute": 50}
